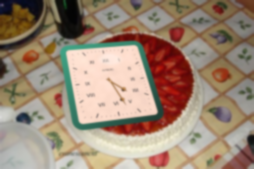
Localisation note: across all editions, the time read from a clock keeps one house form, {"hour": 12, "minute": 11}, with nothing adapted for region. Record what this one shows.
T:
{"hour": 4, "minute": 27}
